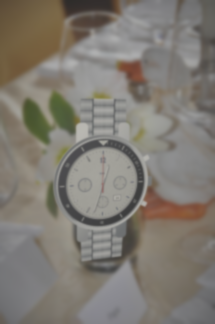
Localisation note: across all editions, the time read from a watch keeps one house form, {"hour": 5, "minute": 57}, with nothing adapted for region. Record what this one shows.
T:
{"hour": 12, "minute": 33}
